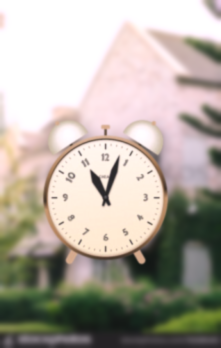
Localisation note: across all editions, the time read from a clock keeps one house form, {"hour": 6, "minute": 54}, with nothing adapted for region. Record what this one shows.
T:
{"hour": 11, "minute": 3}
